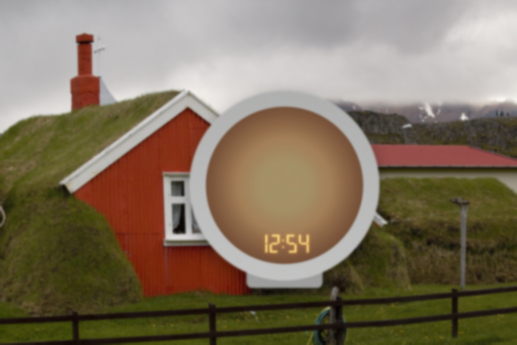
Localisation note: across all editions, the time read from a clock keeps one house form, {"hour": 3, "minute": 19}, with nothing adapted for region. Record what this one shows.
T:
{"hour": 12, "minute": 54}
